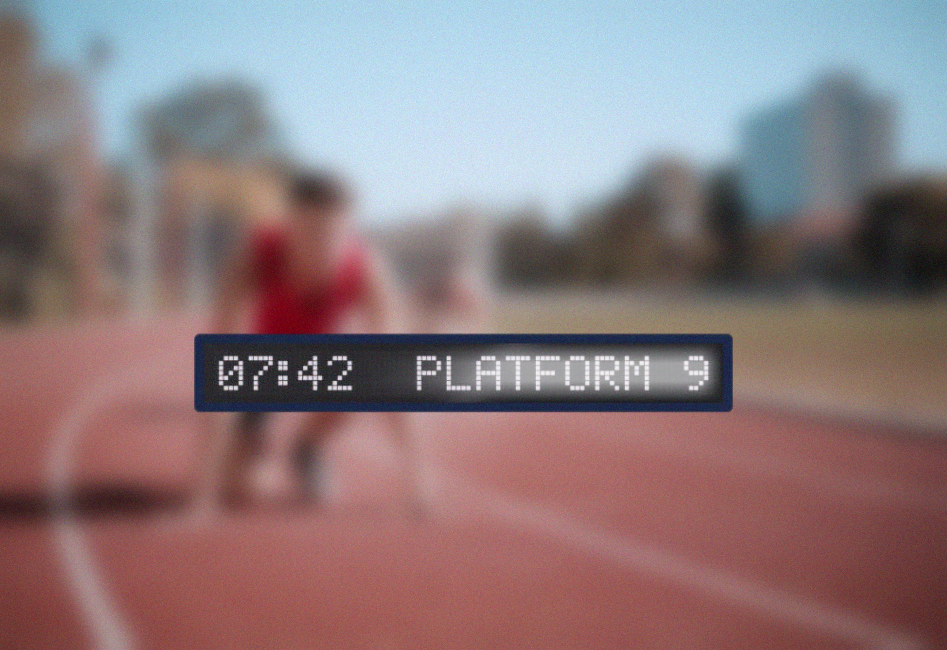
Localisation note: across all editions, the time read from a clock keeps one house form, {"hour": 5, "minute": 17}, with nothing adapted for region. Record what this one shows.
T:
{"hour": 7, "minute": 42}
